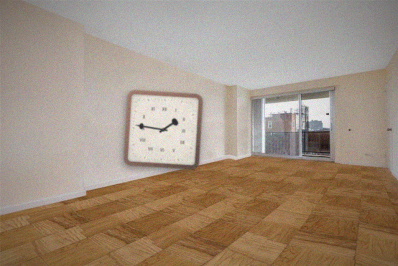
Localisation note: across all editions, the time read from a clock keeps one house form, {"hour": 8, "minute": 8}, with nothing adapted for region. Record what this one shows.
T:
{"hour": 1, "minute": 46}
